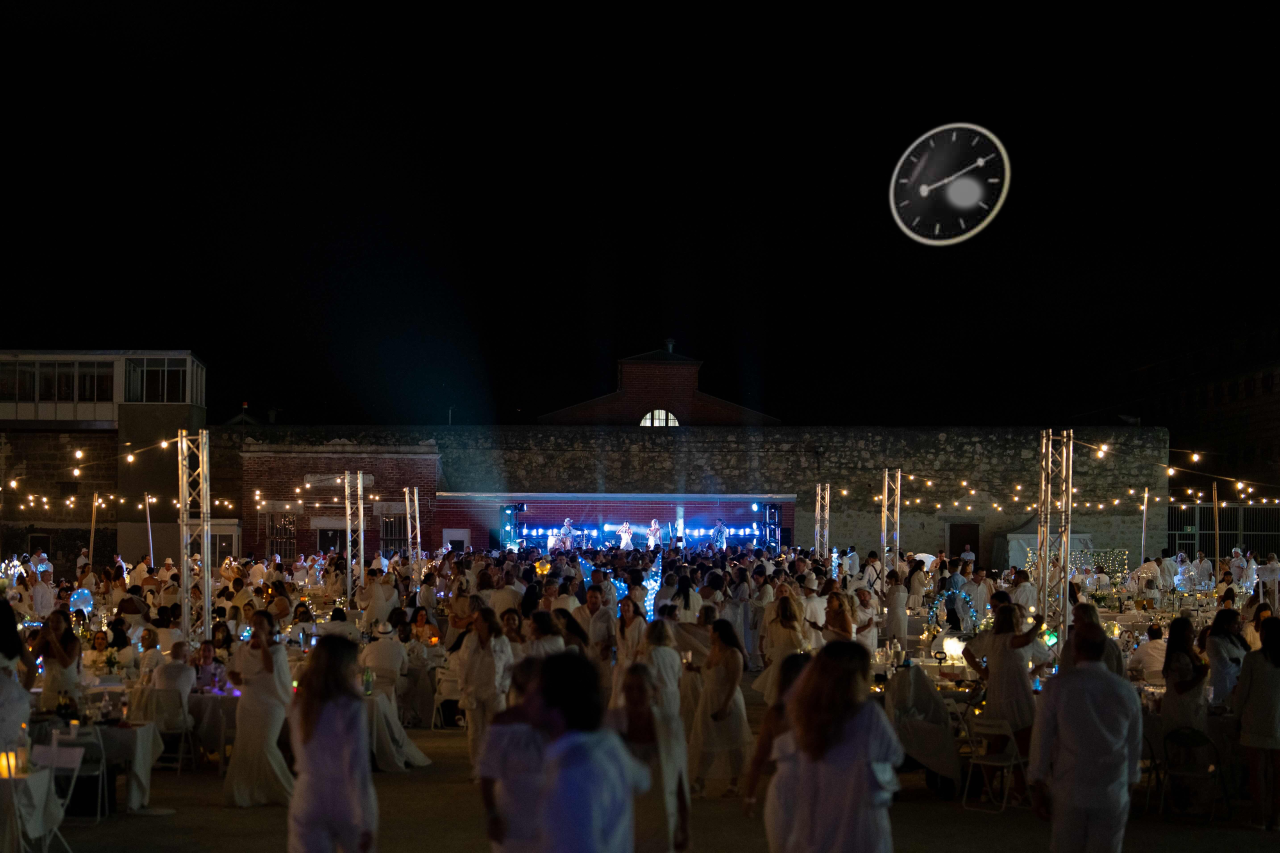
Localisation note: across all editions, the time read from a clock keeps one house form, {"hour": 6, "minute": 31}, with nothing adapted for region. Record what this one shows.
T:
{"hour": 8, "minute": 10}
